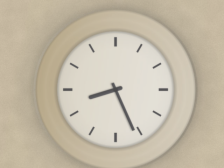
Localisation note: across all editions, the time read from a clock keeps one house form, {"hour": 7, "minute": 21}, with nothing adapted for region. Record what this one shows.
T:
{"hour": 8, "minute": 26}
